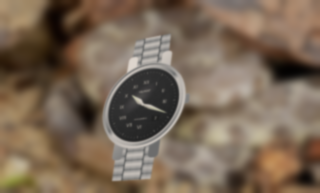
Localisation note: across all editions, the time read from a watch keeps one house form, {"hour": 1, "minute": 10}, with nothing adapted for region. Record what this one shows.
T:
{"hour": 10, "minute": 19}
